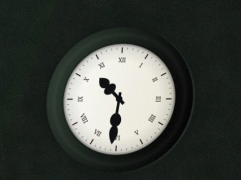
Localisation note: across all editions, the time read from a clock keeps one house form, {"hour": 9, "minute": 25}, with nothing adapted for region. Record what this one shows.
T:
{"hour": 10, "minute": 31}
